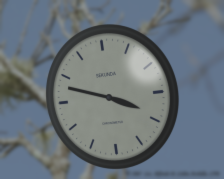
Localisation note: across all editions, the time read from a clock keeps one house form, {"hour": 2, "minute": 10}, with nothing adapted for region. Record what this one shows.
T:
{"hour": 3, "minute": 48}
